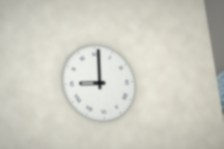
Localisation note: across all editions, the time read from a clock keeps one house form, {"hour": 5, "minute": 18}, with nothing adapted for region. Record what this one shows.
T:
{"hour": 9, "minute": 1}
